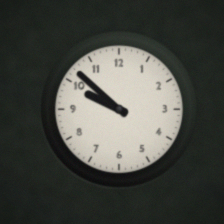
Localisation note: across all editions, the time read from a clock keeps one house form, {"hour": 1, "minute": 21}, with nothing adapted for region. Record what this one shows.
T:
{"hour": 9, "minute": 52}
